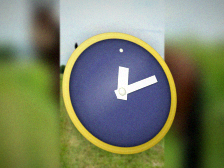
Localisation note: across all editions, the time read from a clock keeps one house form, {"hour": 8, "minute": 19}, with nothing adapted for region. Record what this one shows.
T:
{"hour": 12, "minute": 11}
